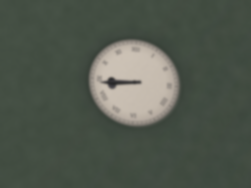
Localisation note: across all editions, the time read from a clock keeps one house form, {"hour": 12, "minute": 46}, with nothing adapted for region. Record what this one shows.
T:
{"hour": 8, "minute": 44}
